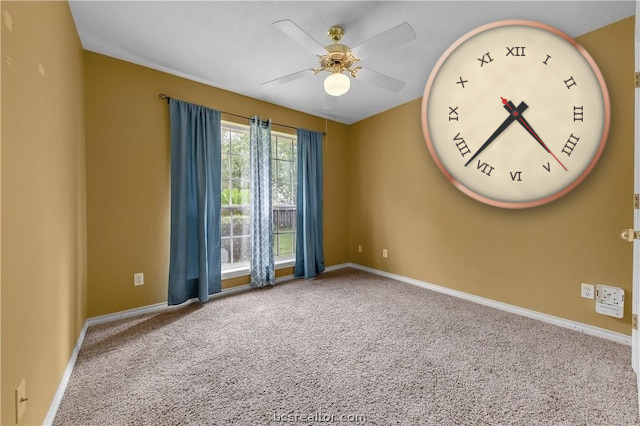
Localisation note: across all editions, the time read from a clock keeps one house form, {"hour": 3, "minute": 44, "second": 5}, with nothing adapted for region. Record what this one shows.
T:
{"hour": 4, "minute": 37, "second": 23}
